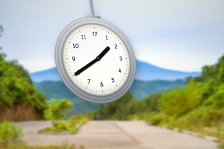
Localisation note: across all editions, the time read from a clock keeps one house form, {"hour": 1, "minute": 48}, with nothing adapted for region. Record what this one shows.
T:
{"hour": 1, "minute": 40}
